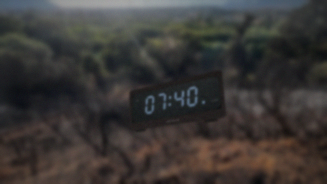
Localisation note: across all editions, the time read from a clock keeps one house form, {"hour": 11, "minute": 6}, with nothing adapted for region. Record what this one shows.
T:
{"hour": 7, "minute": 40}
